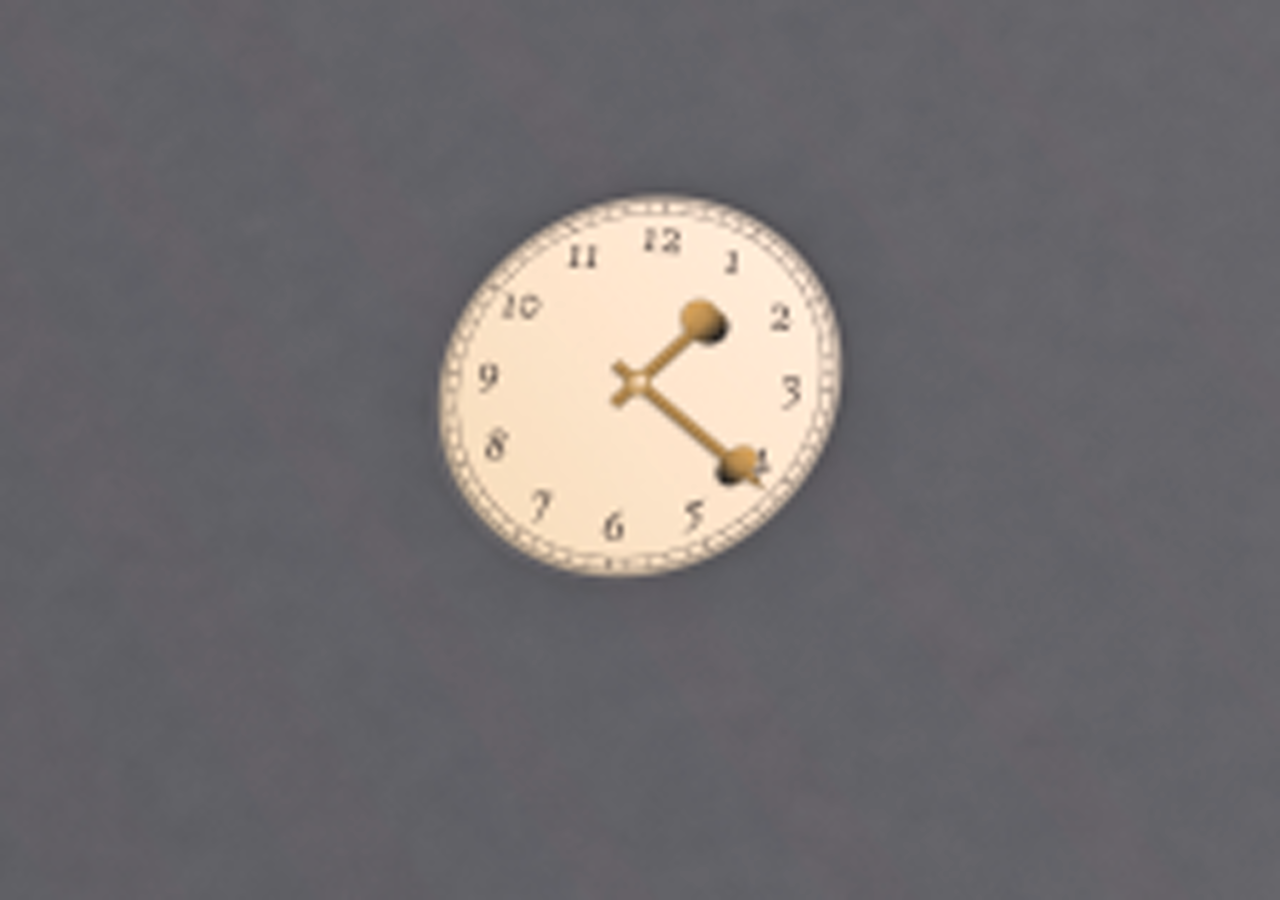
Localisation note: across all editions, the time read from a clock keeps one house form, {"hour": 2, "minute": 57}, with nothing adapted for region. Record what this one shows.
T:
{"hour": 1, "minute": 21}
